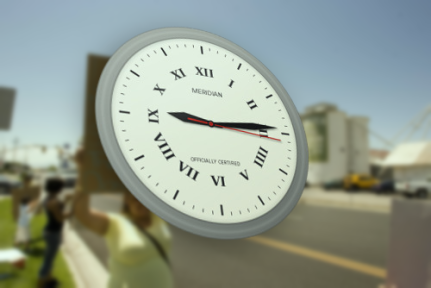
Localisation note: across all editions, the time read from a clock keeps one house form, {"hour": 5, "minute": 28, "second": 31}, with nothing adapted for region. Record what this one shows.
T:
{"hour": 9, "minute": 14, "second": 16}
